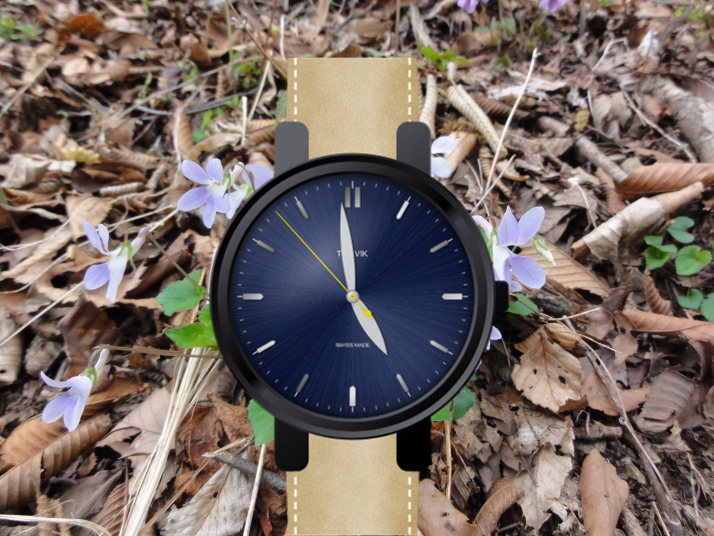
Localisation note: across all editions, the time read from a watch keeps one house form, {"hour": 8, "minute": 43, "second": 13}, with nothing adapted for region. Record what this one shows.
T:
{"hour": 4, "minute": 58, "second": 53}
